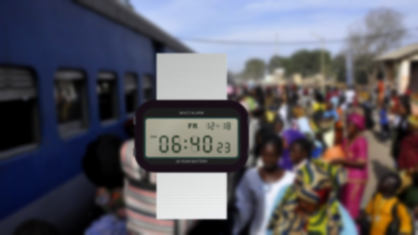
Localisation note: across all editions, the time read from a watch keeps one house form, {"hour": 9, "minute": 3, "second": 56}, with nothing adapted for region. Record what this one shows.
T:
{"hour": 6, "minute": 40, "second": 23}
